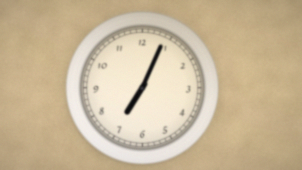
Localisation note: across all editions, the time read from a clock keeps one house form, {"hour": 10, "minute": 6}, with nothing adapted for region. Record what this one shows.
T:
{"hour": 7, "minute": 4}
